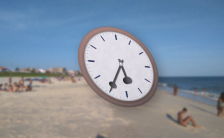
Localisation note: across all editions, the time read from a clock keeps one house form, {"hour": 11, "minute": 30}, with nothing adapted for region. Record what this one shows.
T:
{"hour": 5, "minute": 35}
